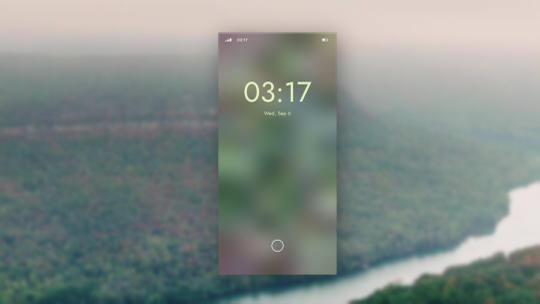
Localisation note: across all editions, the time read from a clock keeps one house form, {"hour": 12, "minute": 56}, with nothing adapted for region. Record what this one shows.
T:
{"hour": 3, "minute": 17}
